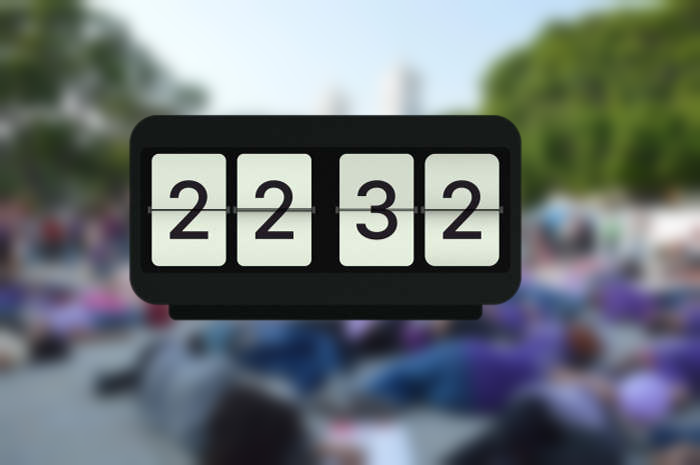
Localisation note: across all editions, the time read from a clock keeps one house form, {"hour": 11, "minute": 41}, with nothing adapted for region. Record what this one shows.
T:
{"hour": 22, "minute": 32}
